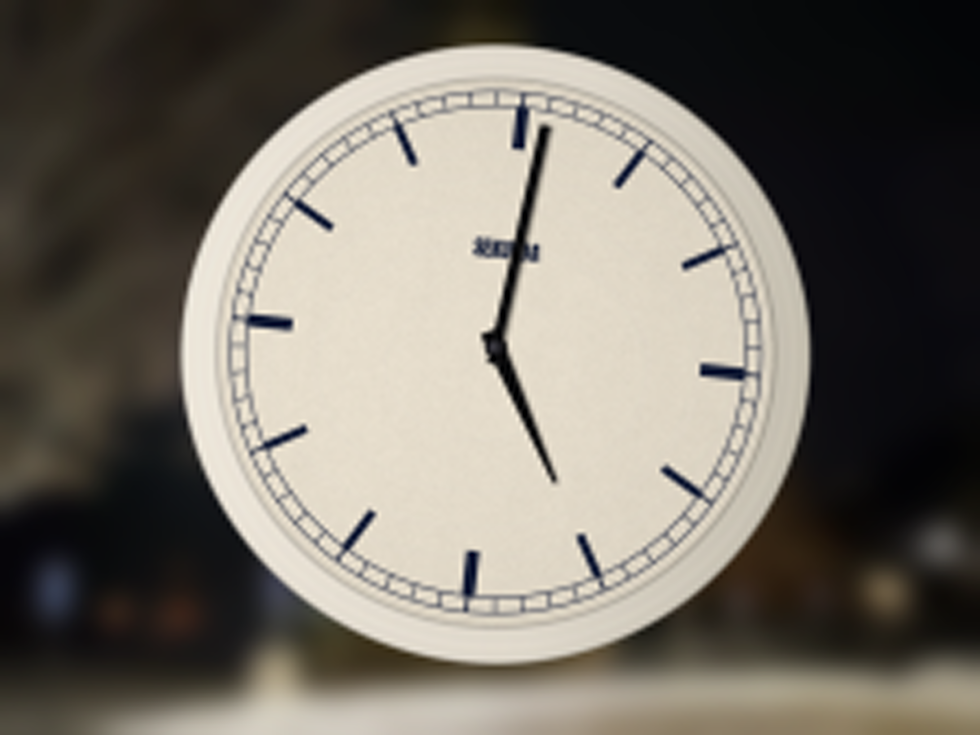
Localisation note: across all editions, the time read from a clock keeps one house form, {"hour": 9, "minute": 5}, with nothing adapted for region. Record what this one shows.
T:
{"hour": 5, "minute": 1}
